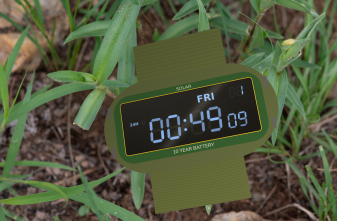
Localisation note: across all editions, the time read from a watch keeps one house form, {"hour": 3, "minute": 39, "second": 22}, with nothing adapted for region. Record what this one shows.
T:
{"hour": 0, "minute": 49, "second": 9}
